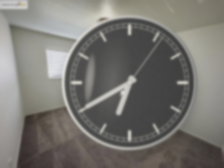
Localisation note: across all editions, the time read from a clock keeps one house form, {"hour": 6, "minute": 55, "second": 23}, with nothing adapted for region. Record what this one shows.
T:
{"hour": 6, "minute": 40, "second": 6}
